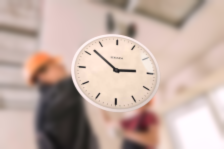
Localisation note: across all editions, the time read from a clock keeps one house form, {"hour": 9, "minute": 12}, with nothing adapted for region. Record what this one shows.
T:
{"hour": 2, "minute": 52}
